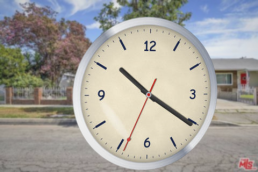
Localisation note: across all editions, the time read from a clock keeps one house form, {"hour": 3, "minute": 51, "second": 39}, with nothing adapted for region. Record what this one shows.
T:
{"hour": 10, "minute": 20, "second": 34}
